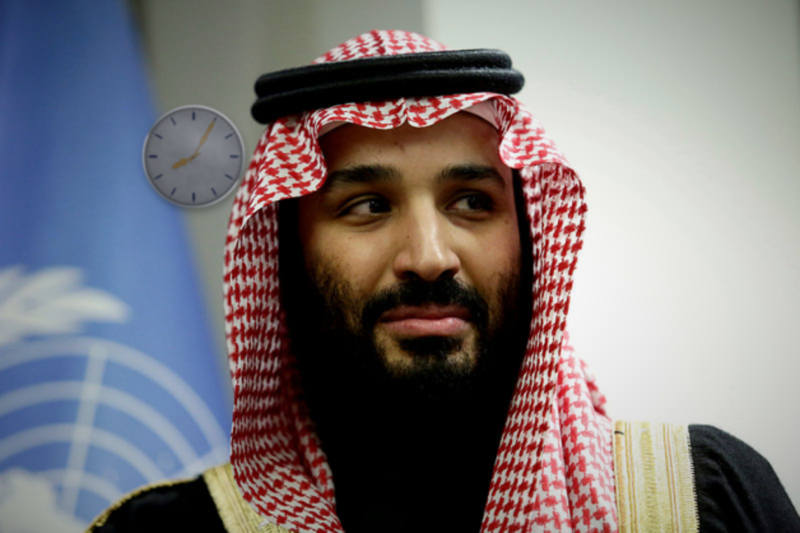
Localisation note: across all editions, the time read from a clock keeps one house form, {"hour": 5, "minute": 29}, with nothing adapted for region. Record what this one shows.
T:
{"hour": 8, "minute": 5}
